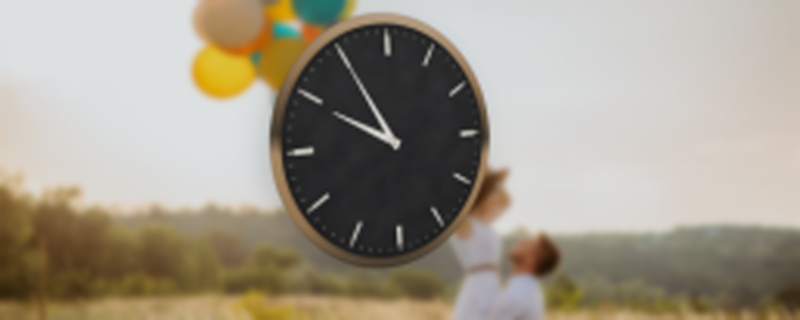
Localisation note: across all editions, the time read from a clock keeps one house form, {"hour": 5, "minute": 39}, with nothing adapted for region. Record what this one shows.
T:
{"hour": 9, "minute": 55}
